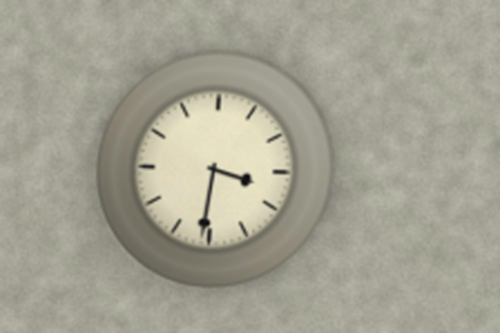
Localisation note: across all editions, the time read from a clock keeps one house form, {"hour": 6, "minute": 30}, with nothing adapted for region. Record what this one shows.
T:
{"hour": 3, "minute": 31}
